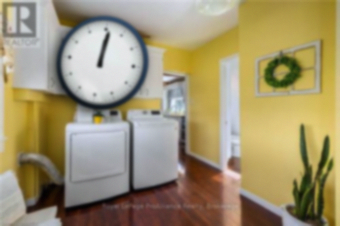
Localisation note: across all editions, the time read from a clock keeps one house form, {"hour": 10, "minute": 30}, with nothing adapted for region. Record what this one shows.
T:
{"hour": 12, "minute": 1}
